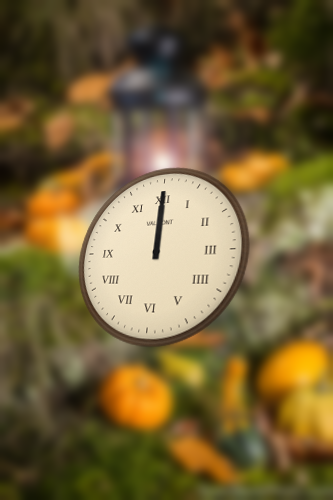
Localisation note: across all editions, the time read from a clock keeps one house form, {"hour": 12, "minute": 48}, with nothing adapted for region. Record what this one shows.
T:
{"hour": 12, "minute": 0}
